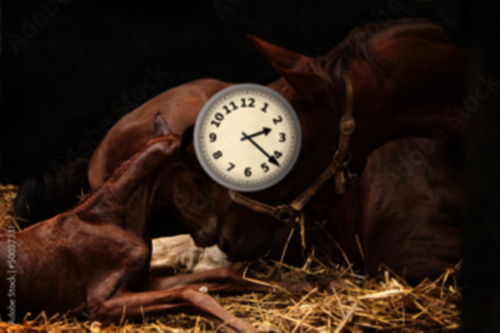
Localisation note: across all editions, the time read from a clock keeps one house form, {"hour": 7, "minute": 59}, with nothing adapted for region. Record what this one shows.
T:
{"hour": 2, "minute": 22}
